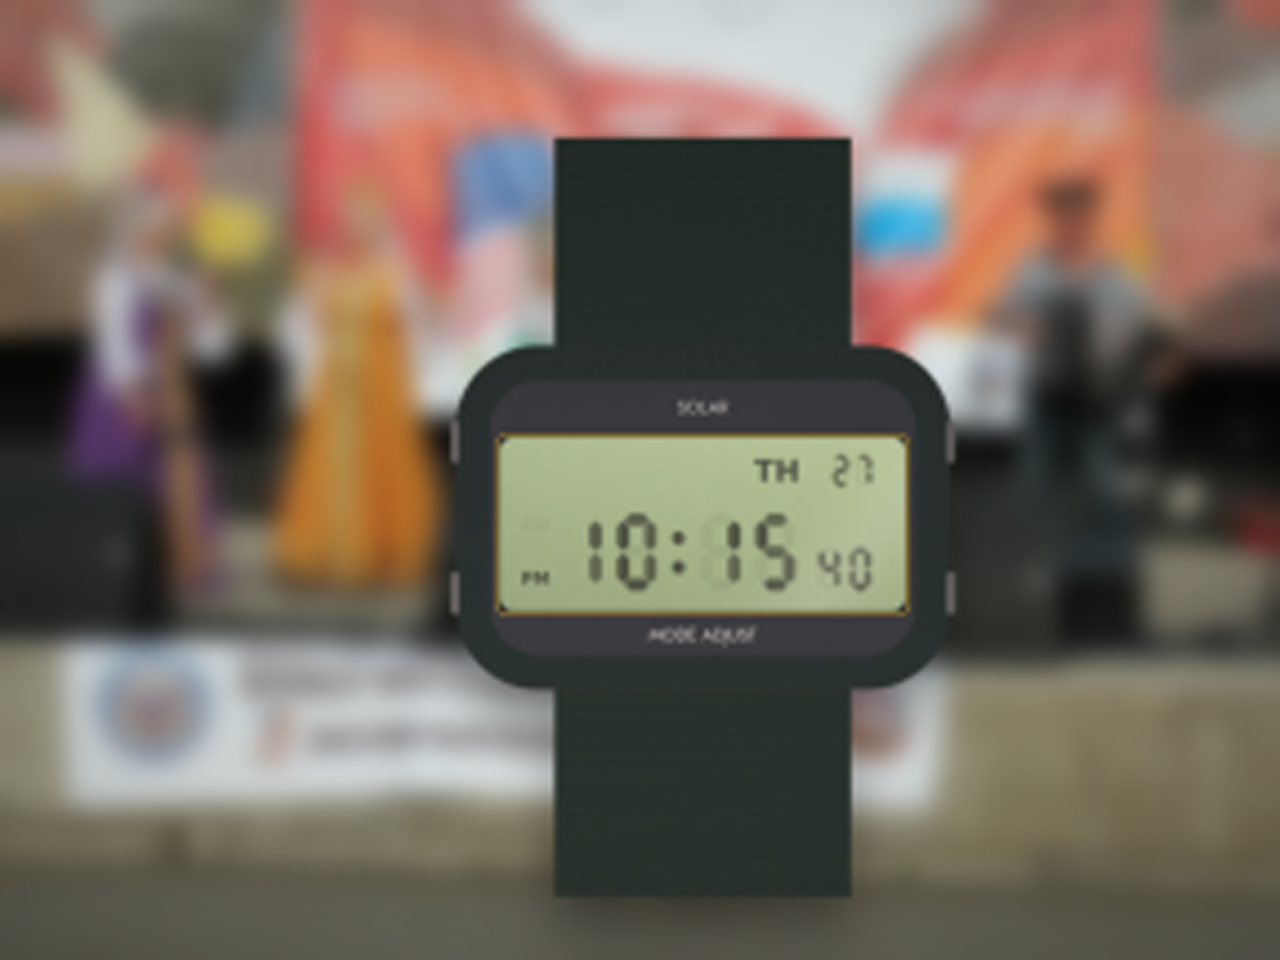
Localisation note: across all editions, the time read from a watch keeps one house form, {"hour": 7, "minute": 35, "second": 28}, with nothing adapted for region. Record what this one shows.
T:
{"hour": 10, "minute": 15, "second": 40}
